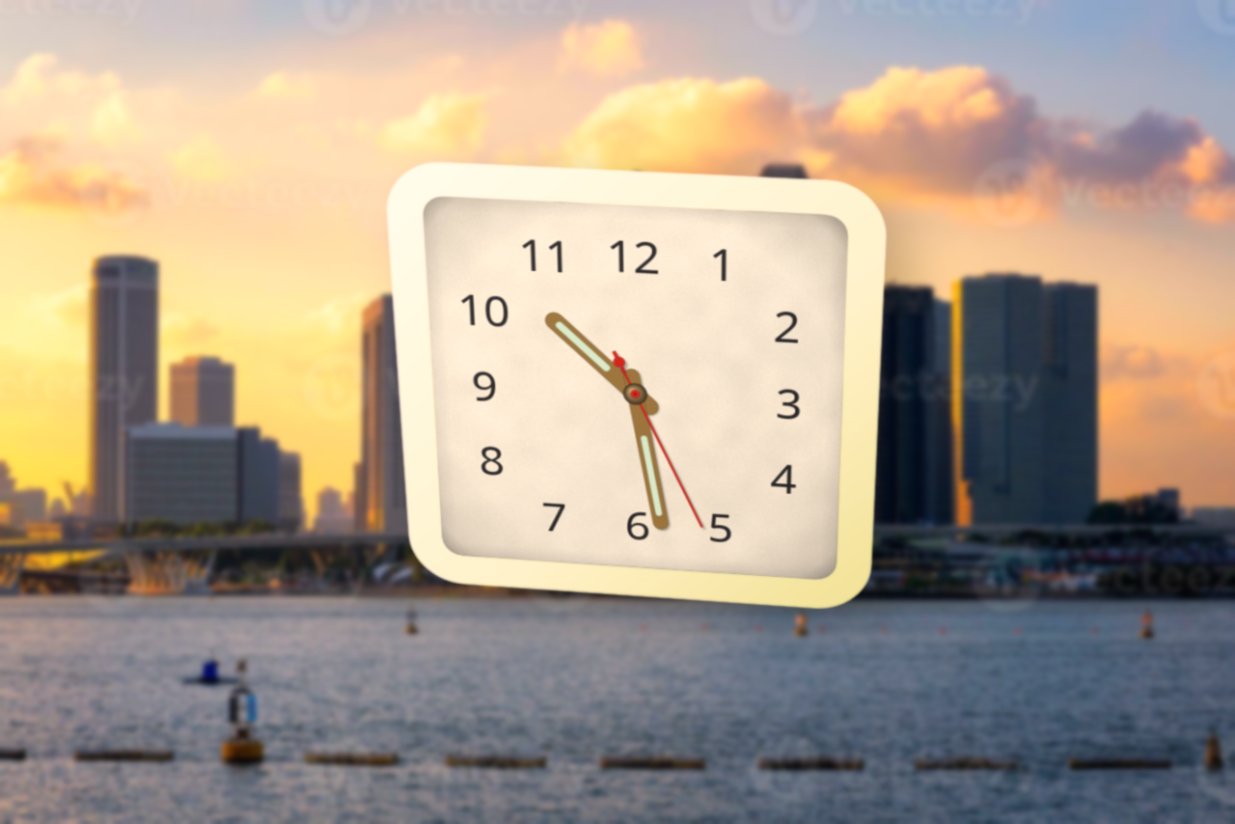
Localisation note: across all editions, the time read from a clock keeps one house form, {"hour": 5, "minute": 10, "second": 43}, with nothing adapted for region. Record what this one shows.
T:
{"hour": 10, "minute": 28, "second": 26}
